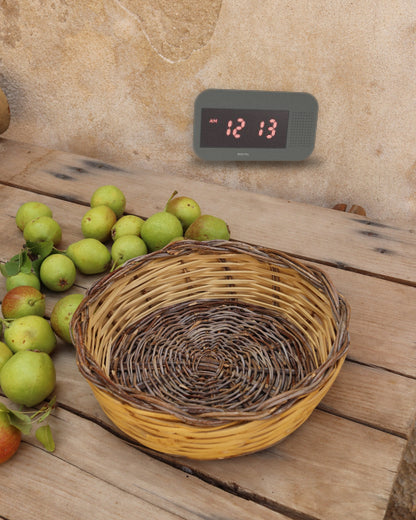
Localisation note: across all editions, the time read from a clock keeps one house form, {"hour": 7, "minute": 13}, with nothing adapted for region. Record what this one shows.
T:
{"hour": 12, "minute": 13}
